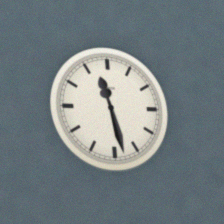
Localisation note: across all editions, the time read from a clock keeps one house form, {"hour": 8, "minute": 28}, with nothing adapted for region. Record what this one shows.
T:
{"hour": 11, "minute": 28}
